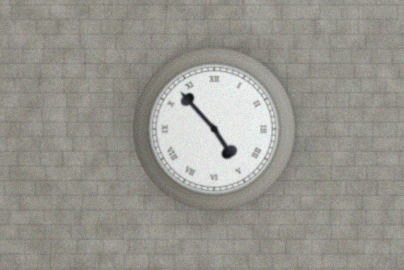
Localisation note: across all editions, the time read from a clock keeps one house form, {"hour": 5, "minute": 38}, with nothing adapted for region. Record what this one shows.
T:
{"hour": 4, "minute": 53}
